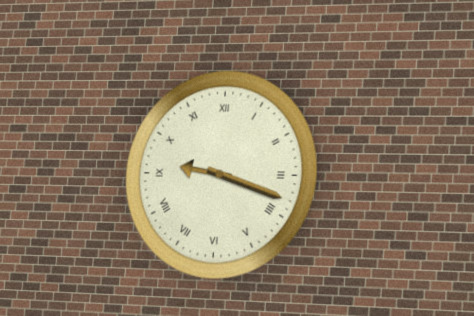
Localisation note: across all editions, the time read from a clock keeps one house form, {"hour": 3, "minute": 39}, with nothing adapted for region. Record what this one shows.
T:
{"hour": 9, "minute": 18}
